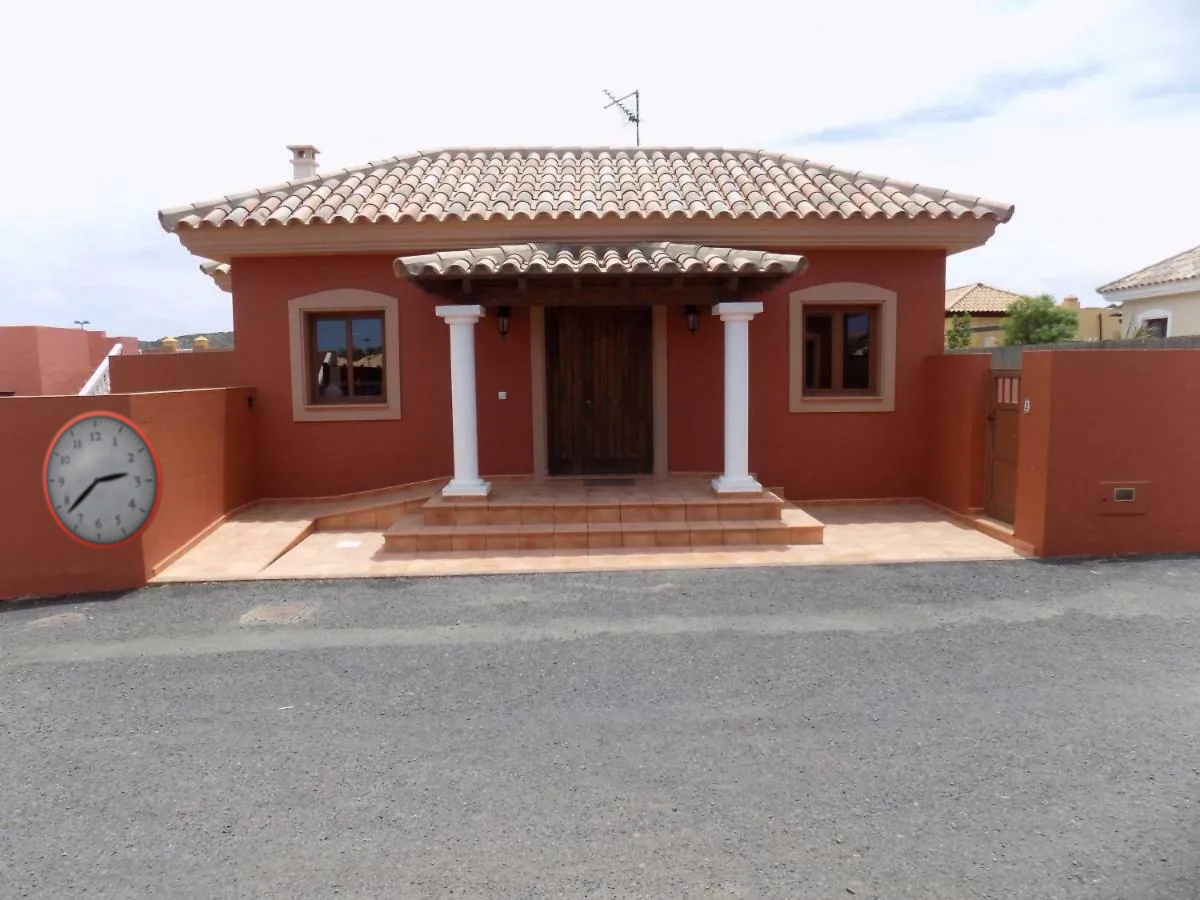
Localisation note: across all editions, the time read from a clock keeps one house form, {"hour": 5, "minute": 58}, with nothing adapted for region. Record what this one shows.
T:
{"hour": 2, "minute": 38}
